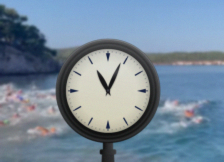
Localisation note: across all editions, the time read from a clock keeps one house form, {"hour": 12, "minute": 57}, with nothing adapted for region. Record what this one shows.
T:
{"hour": 11, "minute": 4}
